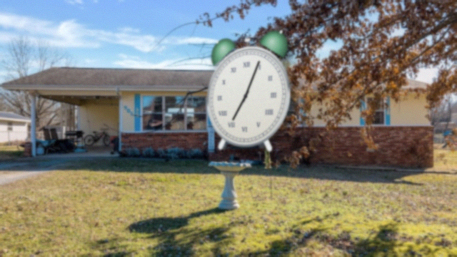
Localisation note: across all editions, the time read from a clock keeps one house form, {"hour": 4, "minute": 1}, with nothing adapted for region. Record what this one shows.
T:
{"hour": 7, "minute": 4}
